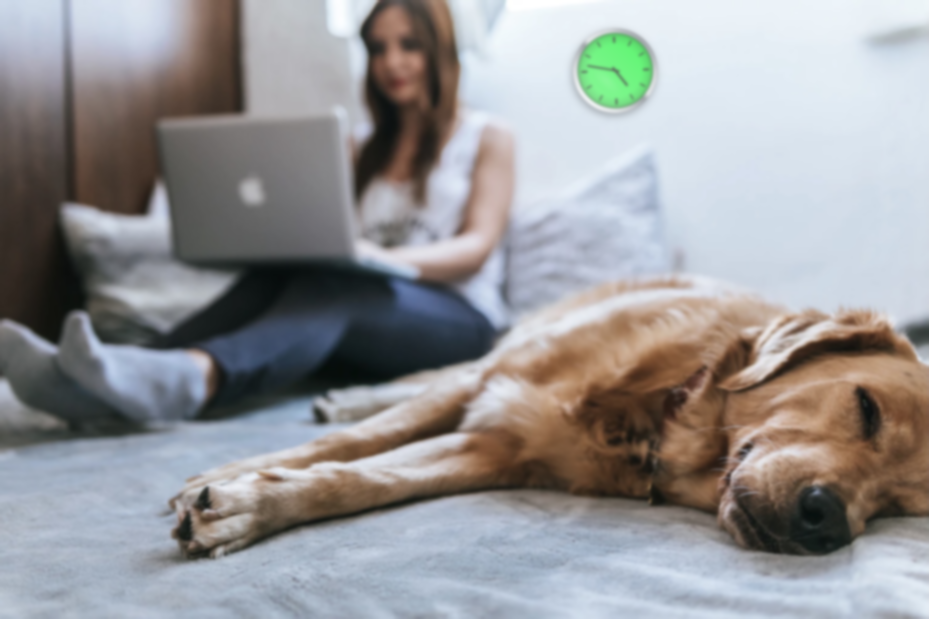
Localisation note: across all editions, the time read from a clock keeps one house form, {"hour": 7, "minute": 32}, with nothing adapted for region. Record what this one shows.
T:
{"hour": 4, "minute": 47}
